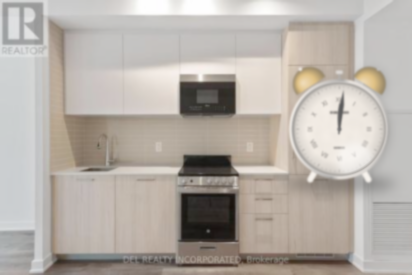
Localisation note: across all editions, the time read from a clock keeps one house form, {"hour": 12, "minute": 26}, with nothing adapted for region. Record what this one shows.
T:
{"hour": 12, "minute": 1}
